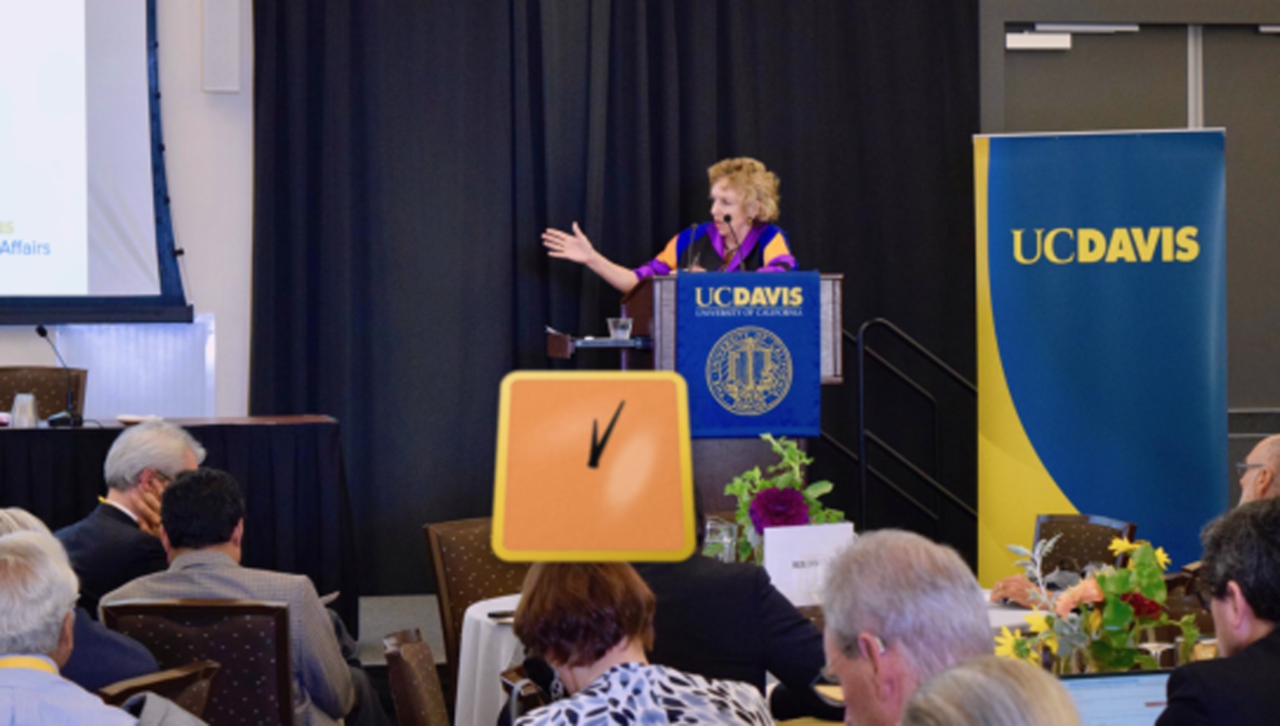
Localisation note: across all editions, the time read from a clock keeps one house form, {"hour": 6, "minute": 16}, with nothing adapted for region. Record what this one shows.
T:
{"hour": 12, "minute": 4}
